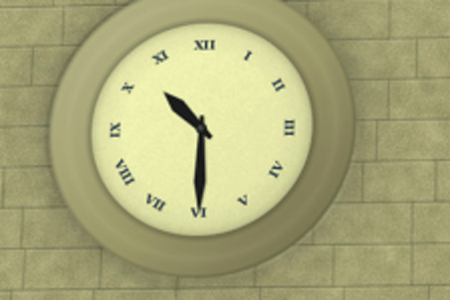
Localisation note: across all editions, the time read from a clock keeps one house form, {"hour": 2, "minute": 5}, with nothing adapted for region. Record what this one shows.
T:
{"hour": 10, "minute": 30}
